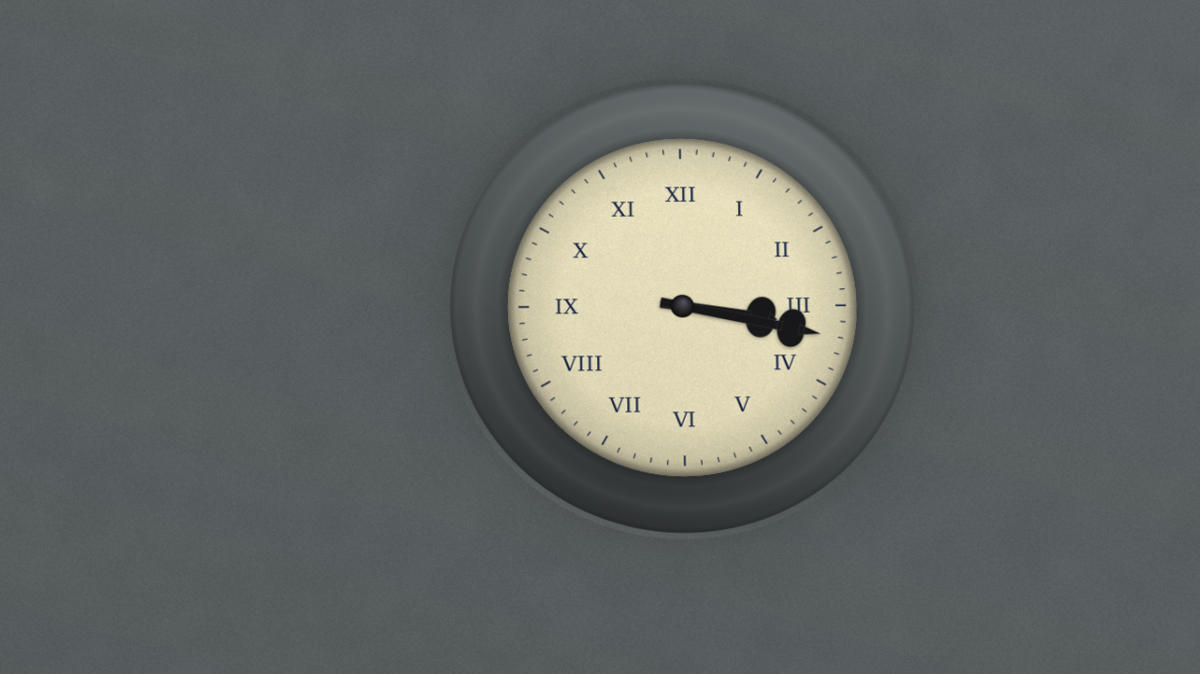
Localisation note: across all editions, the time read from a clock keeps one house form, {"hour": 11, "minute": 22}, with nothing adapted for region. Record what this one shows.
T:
{"hour": 3, "minute": 17}
